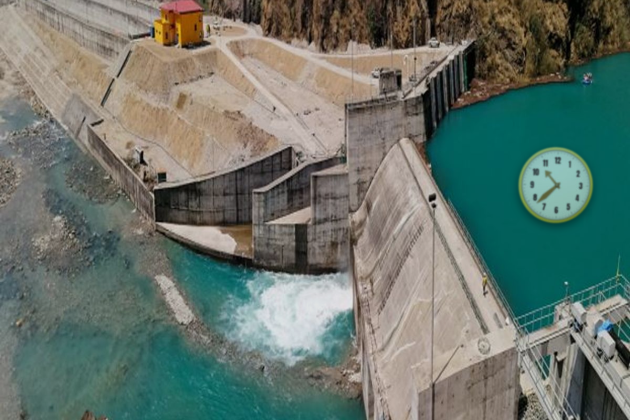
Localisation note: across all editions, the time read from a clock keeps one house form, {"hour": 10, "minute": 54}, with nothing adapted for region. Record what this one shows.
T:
{"hour": 10, "minute": 38}
